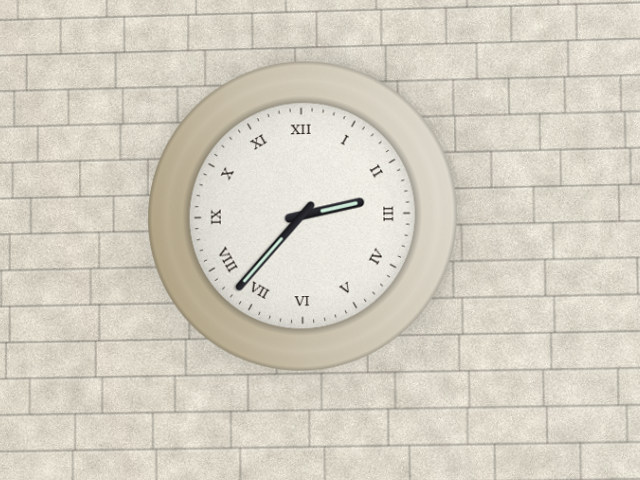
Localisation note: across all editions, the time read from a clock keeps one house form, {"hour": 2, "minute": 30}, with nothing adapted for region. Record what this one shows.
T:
{"hour": 2, "minute": 37}
